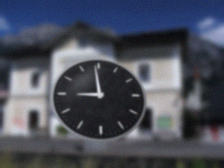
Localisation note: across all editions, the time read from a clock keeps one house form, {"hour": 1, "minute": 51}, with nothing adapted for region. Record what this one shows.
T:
{"hour": 8, "minute": 59}
